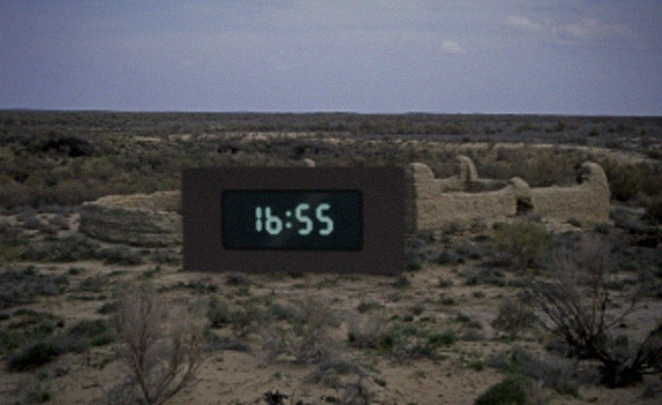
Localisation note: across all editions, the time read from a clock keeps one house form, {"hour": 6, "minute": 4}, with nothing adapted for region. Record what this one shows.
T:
{"hour": 16, "minute": 55}
